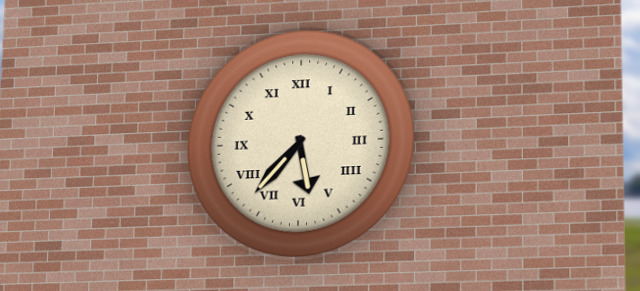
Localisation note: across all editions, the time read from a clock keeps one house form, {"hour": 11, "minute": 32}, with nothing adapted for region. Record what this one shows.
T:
{"hour": 5, "minute": 37}
